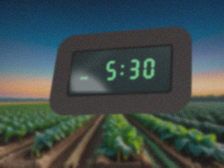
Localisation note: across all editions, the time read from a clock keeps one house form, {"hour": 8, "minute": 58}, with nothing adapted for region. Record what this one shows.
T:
{"hour": 5, "minute": 30}
